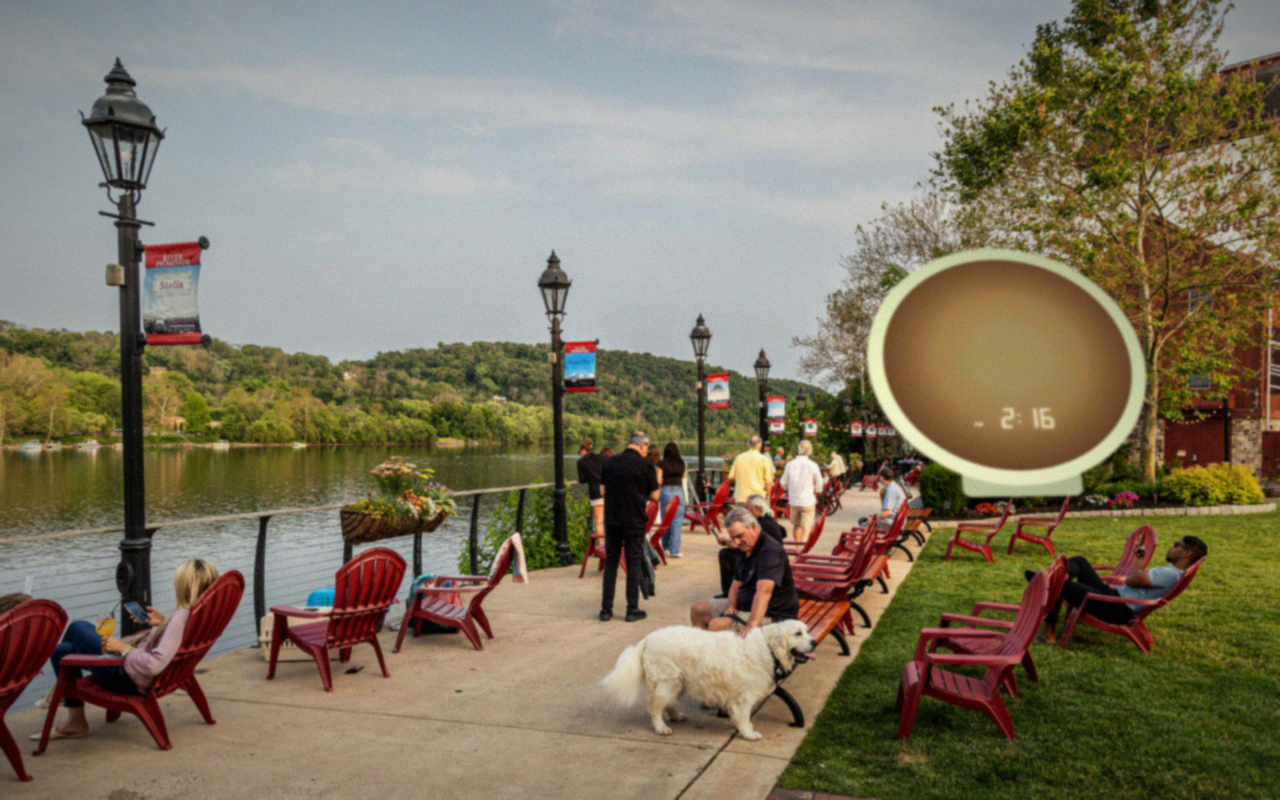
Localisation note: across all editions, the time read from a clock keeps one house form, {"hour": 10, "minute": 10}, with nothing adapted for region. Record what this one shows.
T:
{"hour": 2, "minute": 16}
